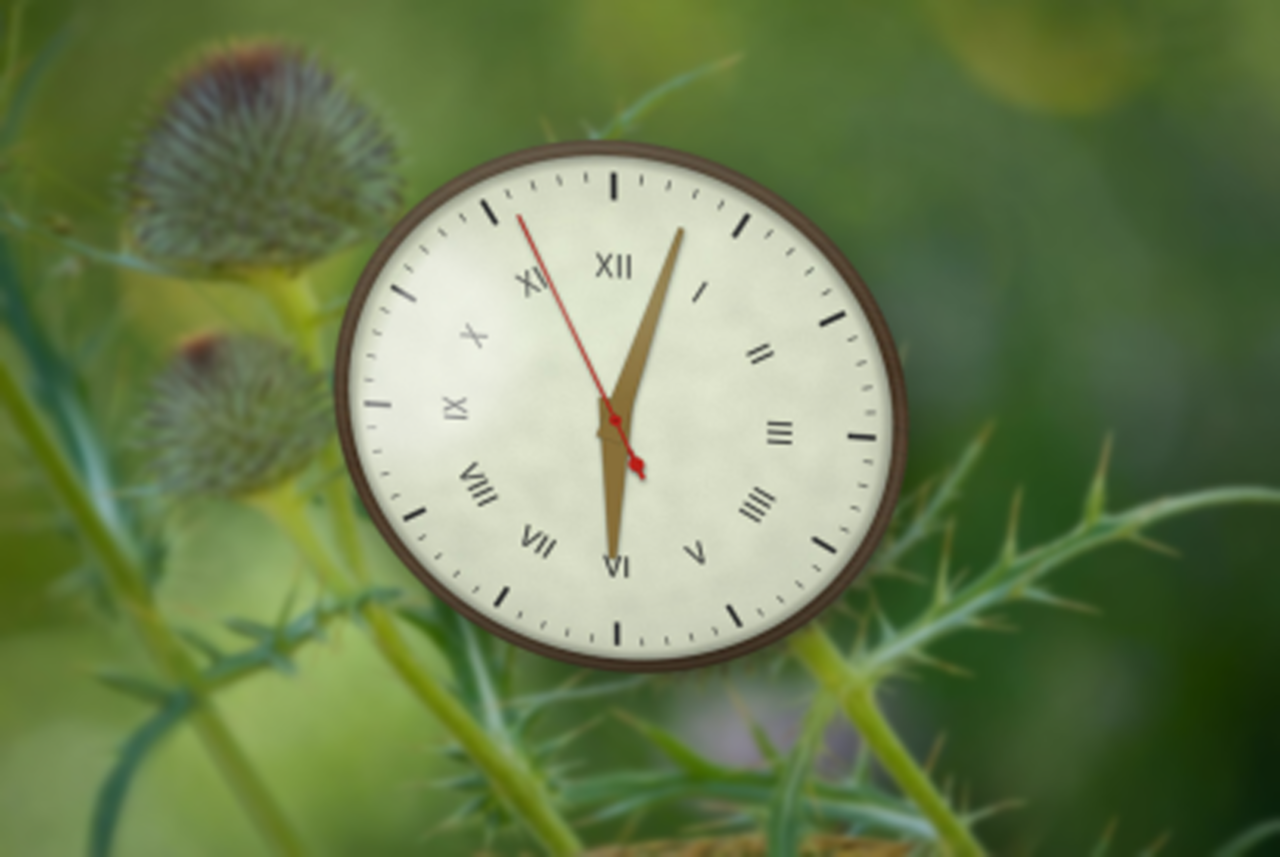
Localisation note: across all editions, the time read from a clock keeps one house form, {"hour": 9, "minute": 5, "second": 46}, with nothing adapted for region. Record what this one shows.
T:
{"hour": 6, "minute": 2, "second": 56}
